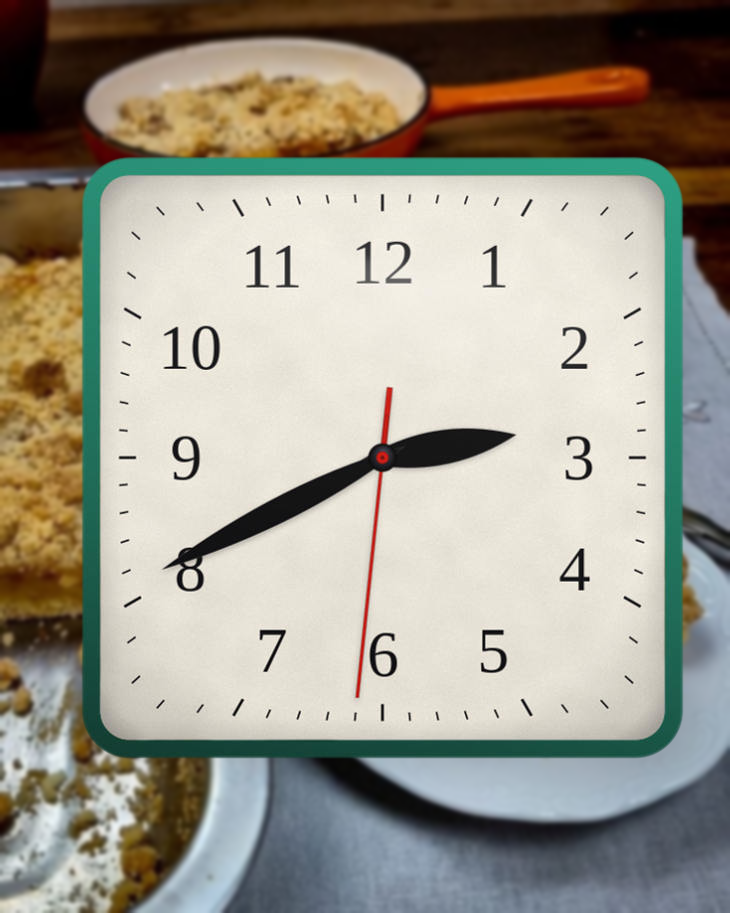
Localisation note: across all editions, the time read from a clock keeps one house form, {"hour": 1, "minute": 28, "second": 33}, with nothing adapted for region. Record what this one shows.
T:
{"hour": 2, "minute": 40, "second": 31}
